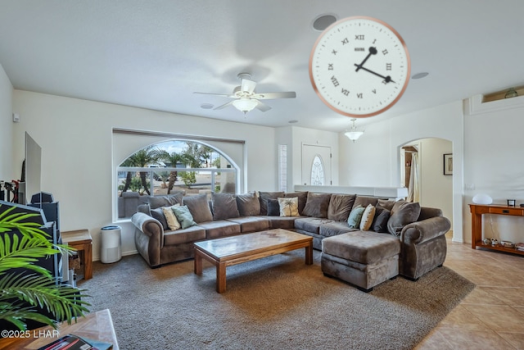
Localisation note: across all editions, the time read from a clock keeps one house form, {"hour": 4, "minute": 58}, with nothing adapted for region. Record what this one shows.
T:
{"hour": 1, "minute": 19}
